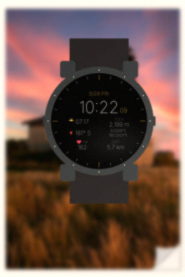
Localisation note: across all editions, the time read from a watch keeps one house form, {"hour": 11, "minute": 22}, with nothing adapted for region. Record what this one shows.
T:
{"hour": 10, "minute": 22}
